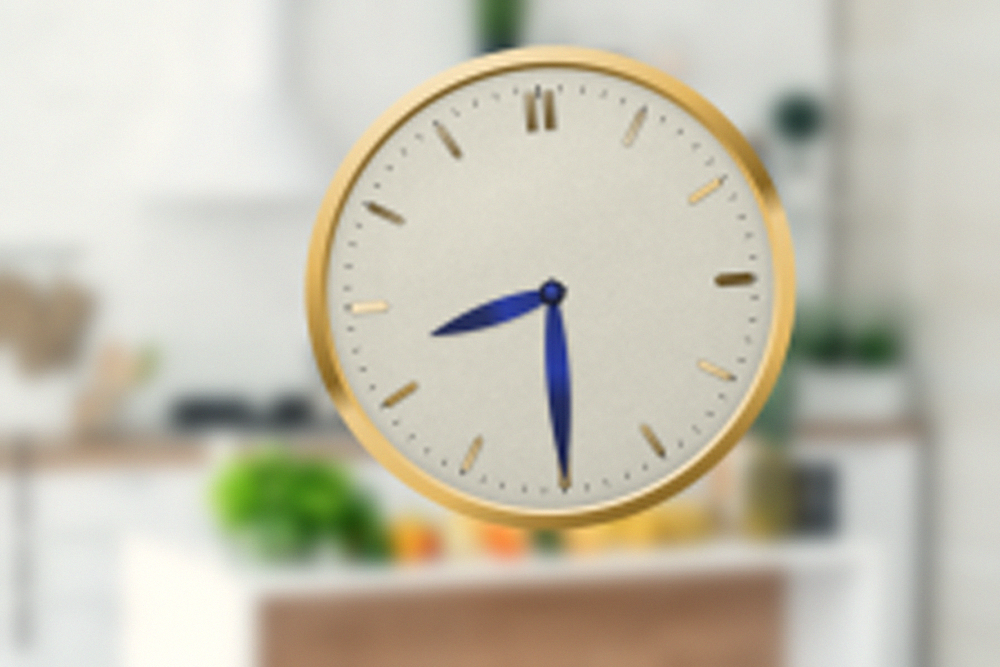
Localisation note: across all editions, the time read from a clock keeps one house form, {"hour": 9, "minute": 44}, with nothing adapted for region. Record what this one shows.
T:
{"hour": 8, "minute": 30}
